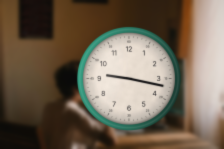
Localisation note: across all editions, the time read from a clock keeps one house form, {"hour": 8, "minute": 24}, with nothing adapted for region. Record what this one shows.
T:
{"hour": 9, "minute": 17}
